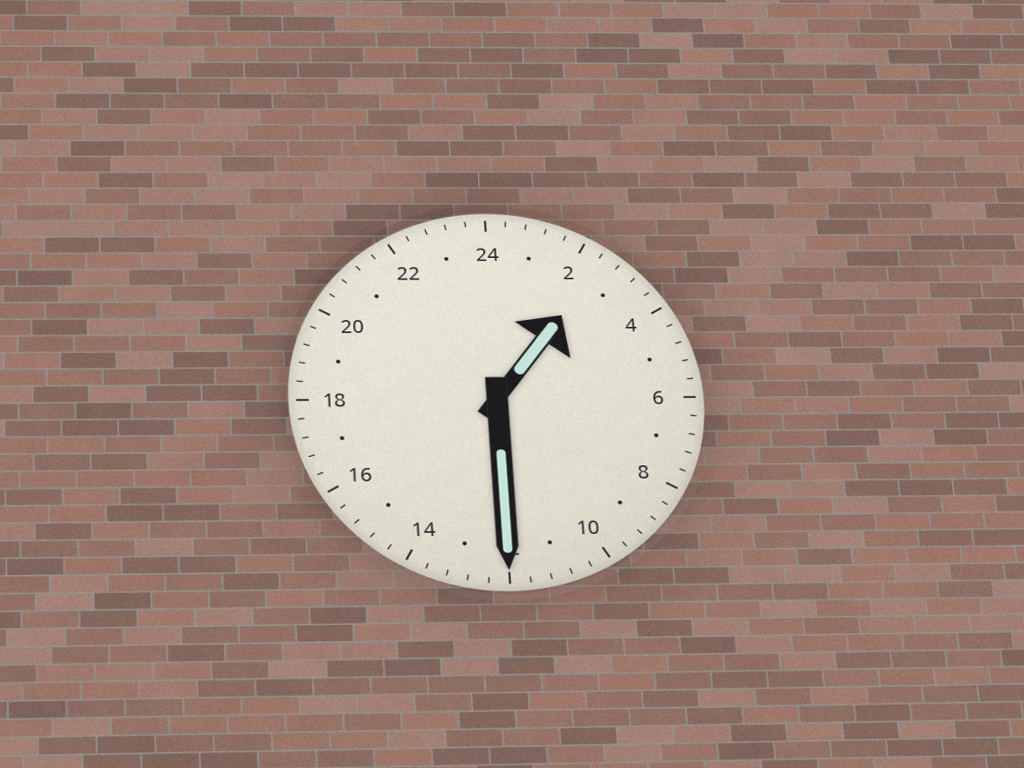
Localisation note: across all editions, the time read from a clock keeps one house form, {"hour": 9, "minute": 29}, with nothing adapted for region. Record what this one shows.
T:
{"hour": 2, "minute": 30}
